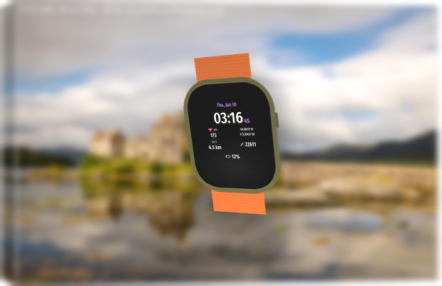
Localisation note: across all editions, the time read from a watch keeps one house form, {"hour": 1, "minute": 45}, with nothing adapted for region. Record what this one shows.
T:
{"hour": 3, "minute": 16}
